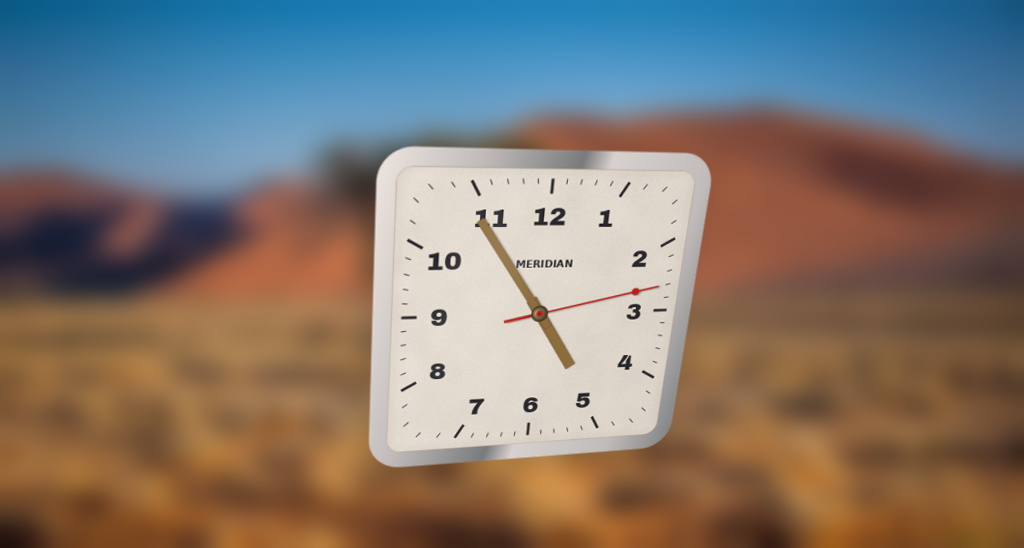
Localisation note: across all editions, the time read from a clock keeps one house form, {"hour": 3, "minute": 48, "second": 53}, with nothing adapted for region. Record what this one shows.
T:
{"hour": 4, "minute": 54, "second": 13}
